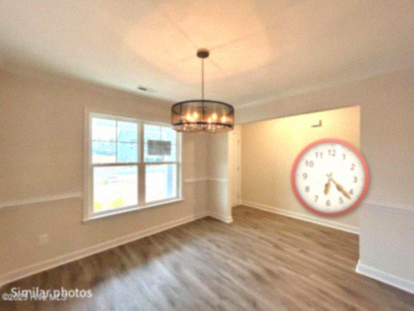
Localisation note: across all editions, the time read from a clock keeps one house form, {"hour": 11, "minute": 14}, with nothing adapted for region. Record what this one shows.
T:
{"hour": 6, "minute": 22}
